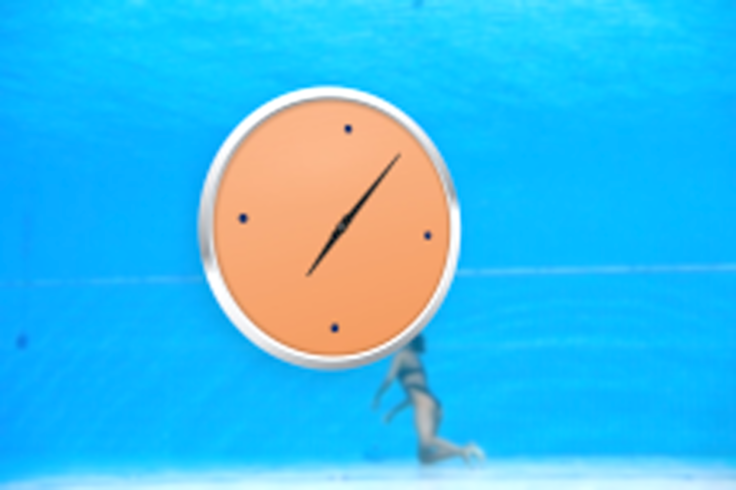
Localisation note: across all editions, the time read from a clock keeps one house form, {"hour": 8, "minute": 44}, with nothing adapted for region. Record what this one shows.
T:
{"hour": 7, "minute": 6}
